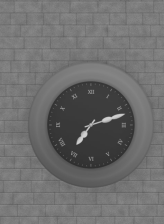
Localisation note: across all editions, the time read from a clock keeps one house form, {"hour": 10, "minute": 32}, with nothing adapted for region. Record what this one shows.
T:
{"hour": 7, "minute": 12}
